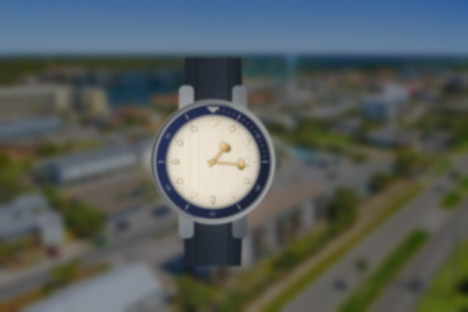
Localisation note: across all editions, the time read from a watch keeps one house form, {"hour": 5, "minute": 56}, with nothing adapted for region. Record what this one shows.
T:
{"hour": 1, "minute": 16}
